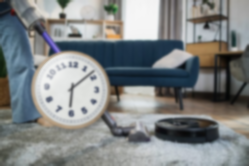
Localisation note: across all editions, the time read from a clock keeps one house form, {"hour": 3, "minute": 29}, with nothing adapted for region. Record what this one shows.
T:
{"hour": 6, "minute": 8}
